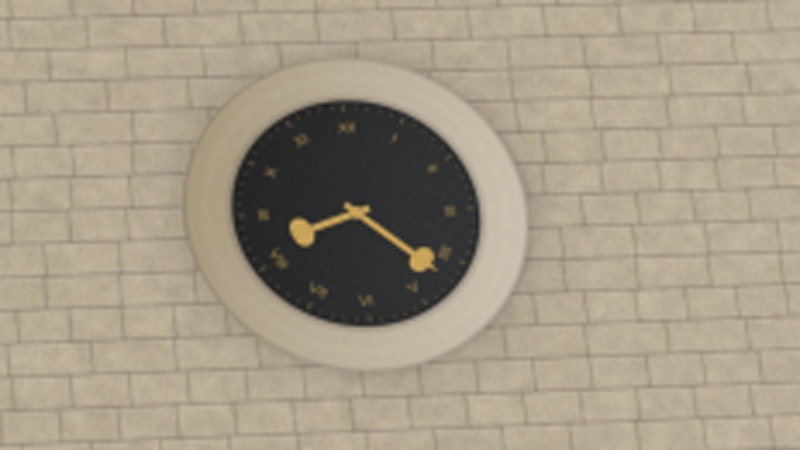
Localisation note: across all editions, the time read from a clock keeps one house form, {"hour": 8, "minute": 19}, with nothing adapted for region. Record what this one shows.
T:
{"hour": 8, "minute": 22}
